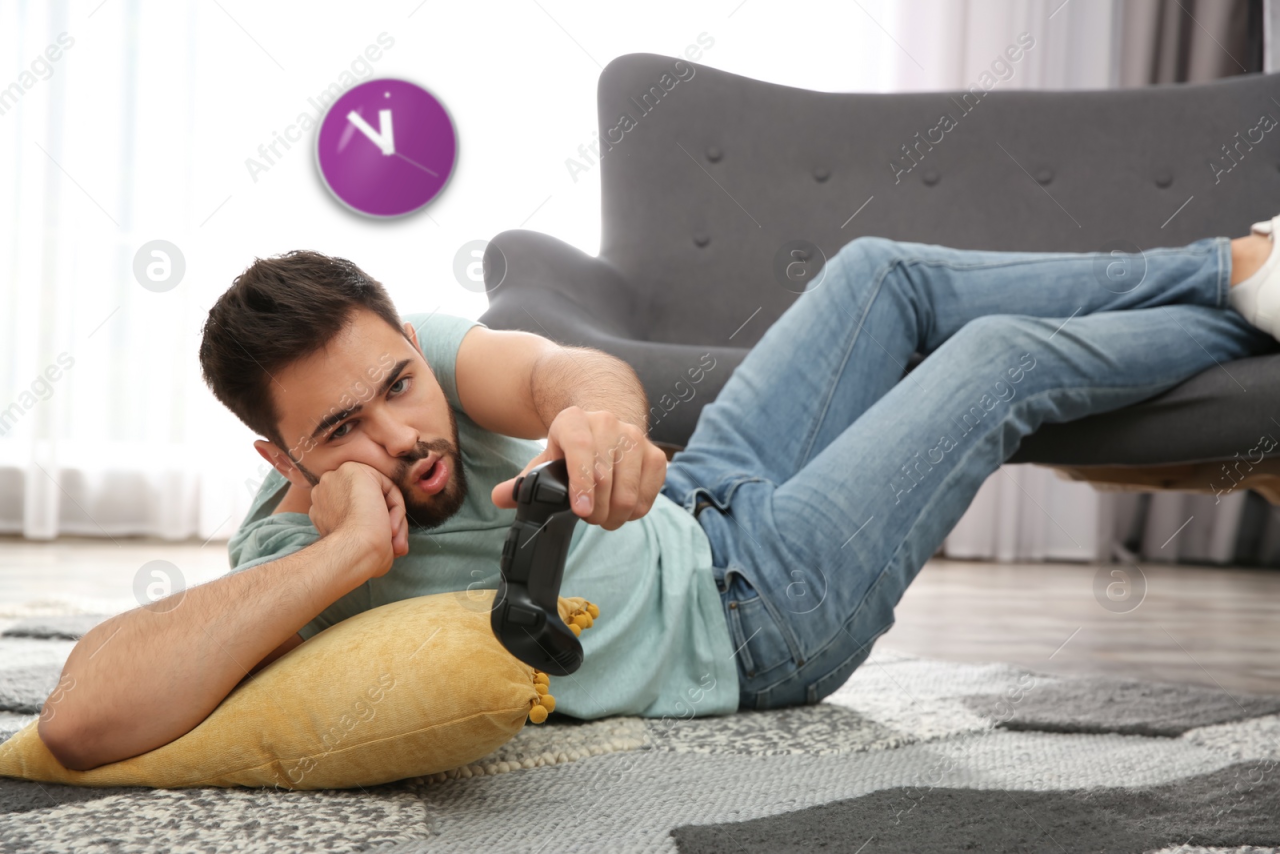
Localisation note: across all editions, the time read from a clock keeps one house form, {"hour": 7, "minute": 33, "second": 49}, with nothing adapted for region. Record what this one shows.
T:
{"hour": 11, "minute": 52, "second": 20}
